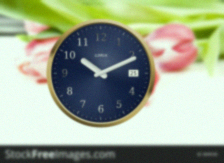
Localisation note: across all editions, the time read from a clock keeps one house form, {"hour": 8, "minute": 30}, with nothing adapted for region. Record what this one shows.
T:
{"hour": 10, "minute": 11}
